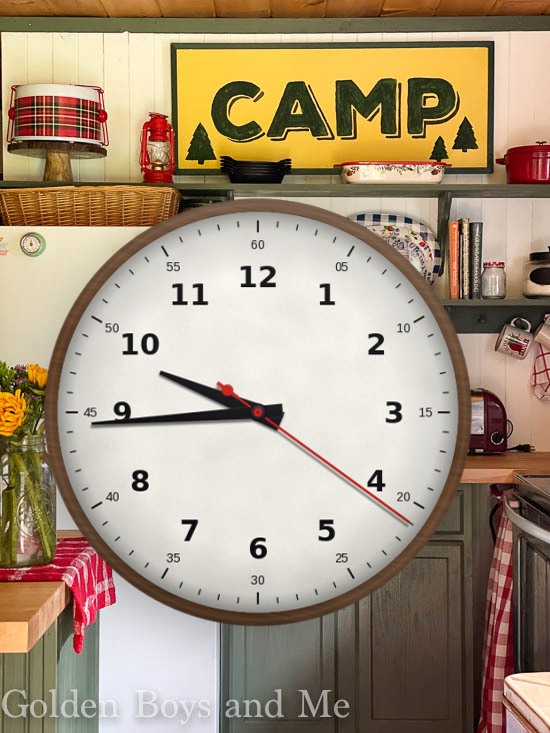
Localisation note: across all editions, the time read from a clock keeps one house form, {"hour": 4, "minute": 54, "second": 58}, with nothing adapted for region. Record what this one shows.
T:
{"hour": 9, "minute": 44, "second": 21}
